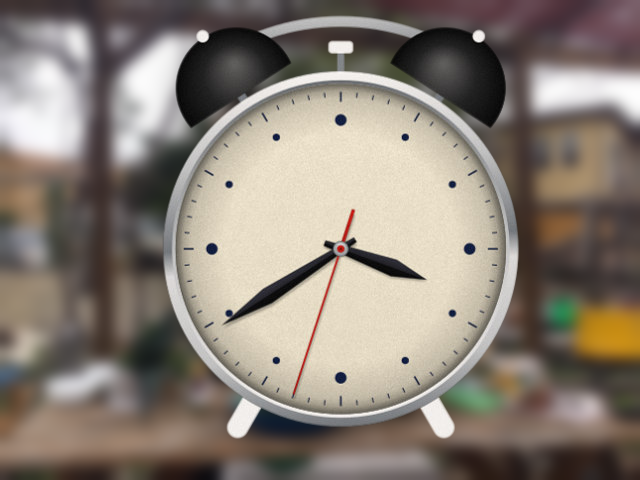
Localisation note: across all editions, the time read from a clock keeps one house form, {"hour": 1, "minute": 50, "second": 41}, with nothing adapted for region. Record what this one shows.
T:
{"hour": 3, "minute": 39, "second": 33}
